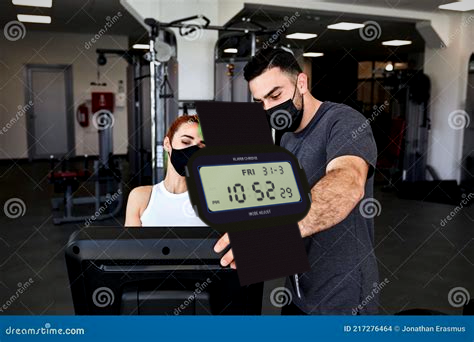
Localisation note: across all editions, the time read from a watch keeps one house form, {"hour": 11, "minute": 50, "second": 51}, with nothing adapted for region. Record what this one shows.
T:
{"hour": 10, "minute": 52, "second": 29}
